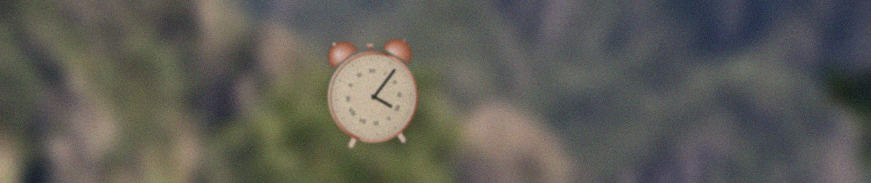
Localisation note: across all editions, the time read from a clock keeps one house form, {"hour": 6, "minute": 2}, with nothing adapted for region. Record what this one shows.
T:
{"hour": 4, "minute": 7}
